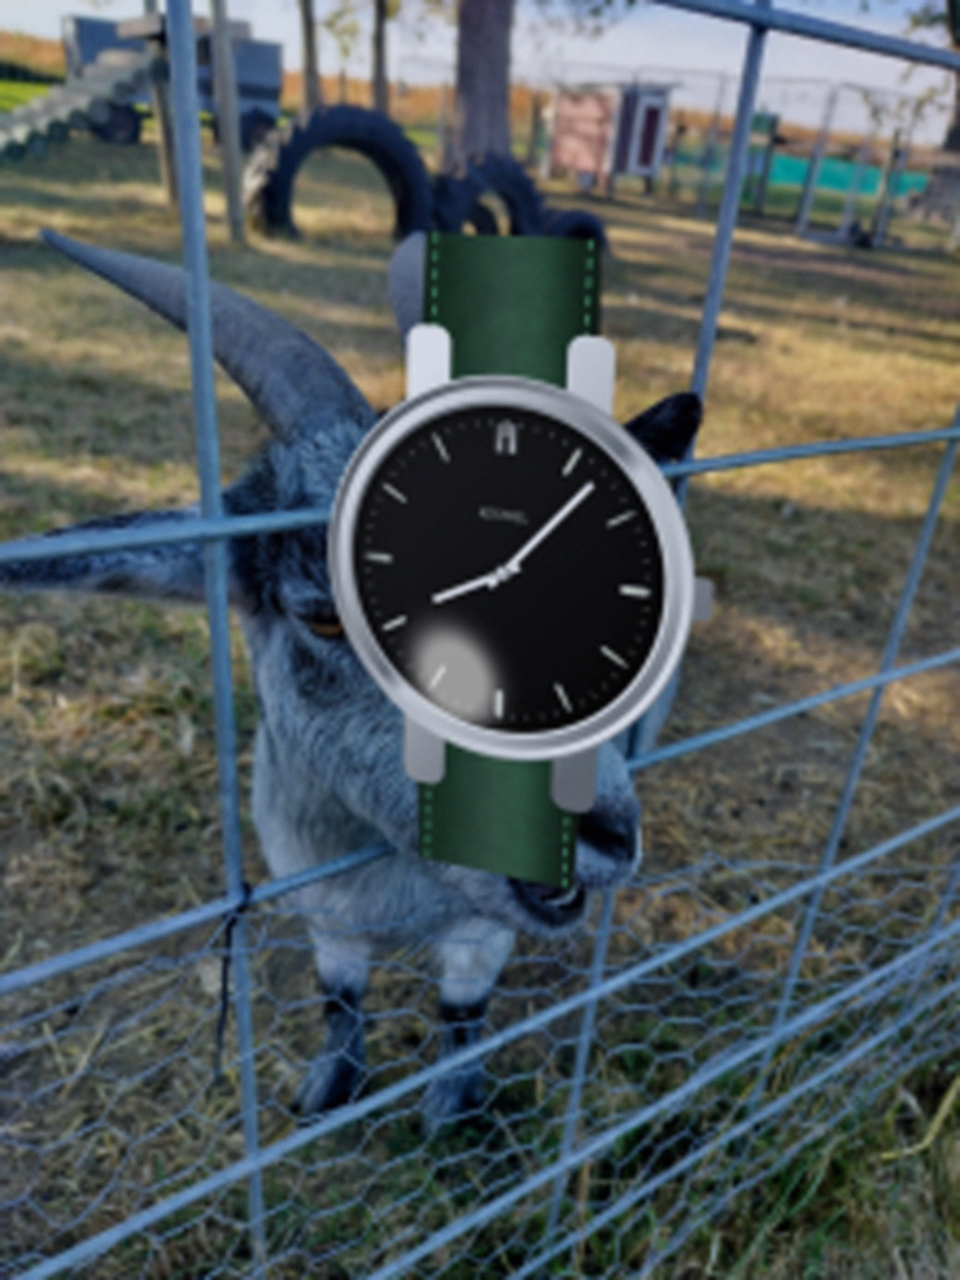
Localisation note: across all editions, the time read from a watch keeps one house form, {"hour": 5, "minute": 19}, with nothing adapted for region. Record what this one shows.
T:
{"hour": 8, "minute": 7}
